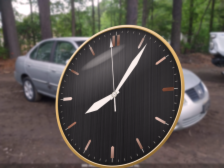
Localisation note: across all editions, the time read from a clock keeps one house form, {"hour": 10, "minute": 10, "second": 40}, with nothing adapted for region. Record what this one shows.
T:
{"hour": 8, "minute": 5, "second": 59}
